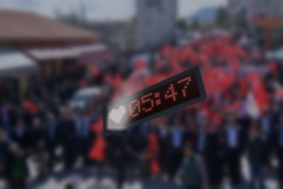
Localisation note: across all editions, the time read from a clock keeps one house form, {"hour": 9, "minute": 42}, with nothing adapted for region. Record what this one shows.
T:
{"hour": 5, "minute": 47}
